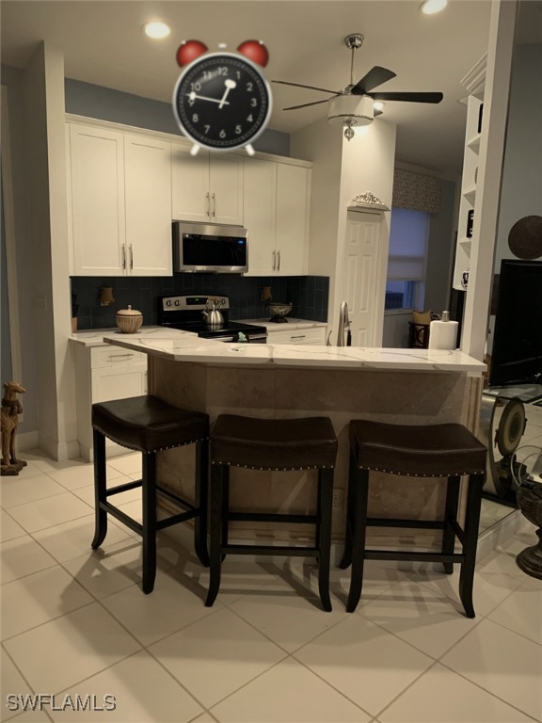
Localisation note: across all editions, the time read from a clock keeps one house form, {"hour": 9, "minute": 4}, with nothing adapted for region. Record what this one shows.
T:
{"hour": 12, "minute": 47}
